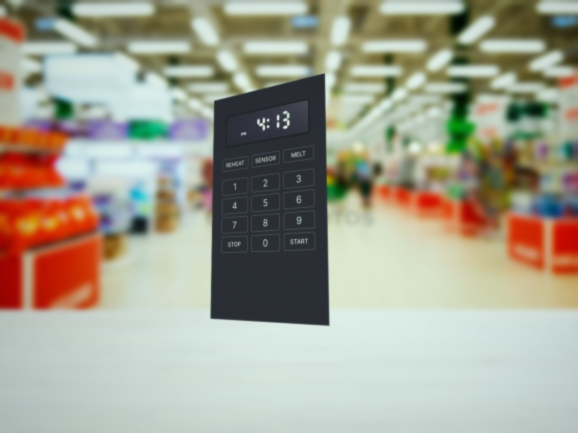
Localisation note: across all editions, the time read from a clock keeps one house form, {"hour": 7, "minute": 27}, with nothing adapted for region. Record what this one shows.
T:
{"hour": 4, "minute": 13}
